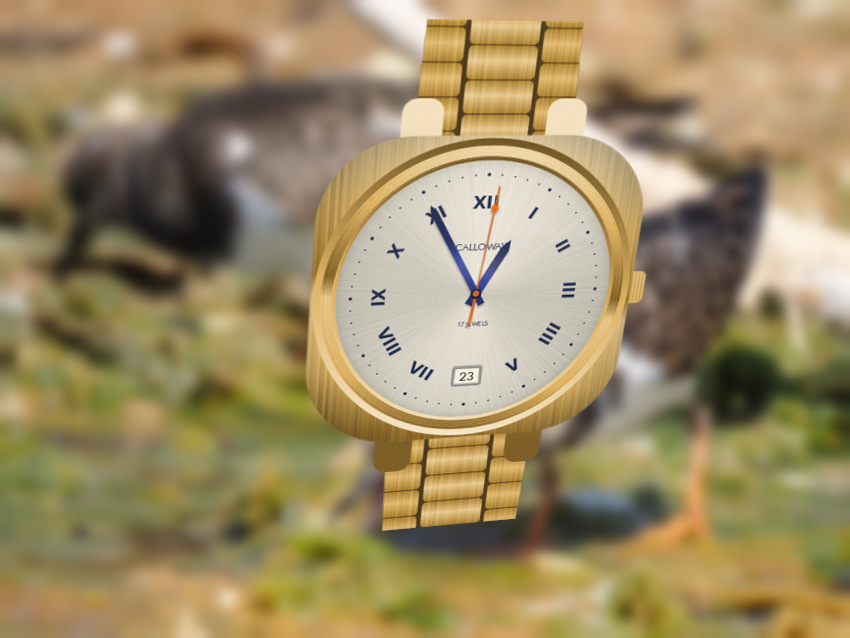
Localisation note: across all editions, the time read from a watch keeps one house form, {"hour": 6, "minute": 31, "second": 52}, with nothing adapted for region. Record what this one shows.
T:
{"hour": 12, "minute": 55, "second": 1}
